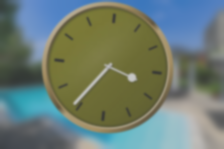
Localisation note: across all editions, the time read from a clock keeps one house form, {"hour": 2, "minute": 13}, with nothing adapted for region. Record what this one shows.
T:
{"hour": 3, "minute": 36}
